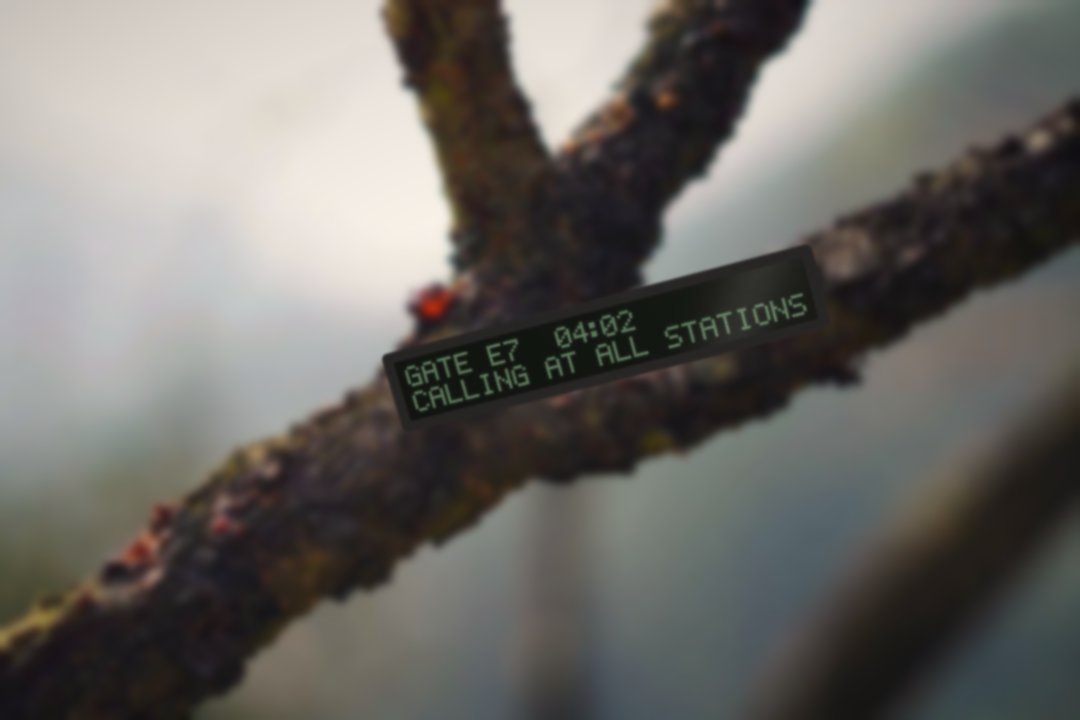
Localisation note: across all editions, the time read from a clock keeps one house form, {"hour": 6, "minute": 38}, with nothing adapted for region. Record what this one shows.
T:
{"hour": 4, "minute": 2}
